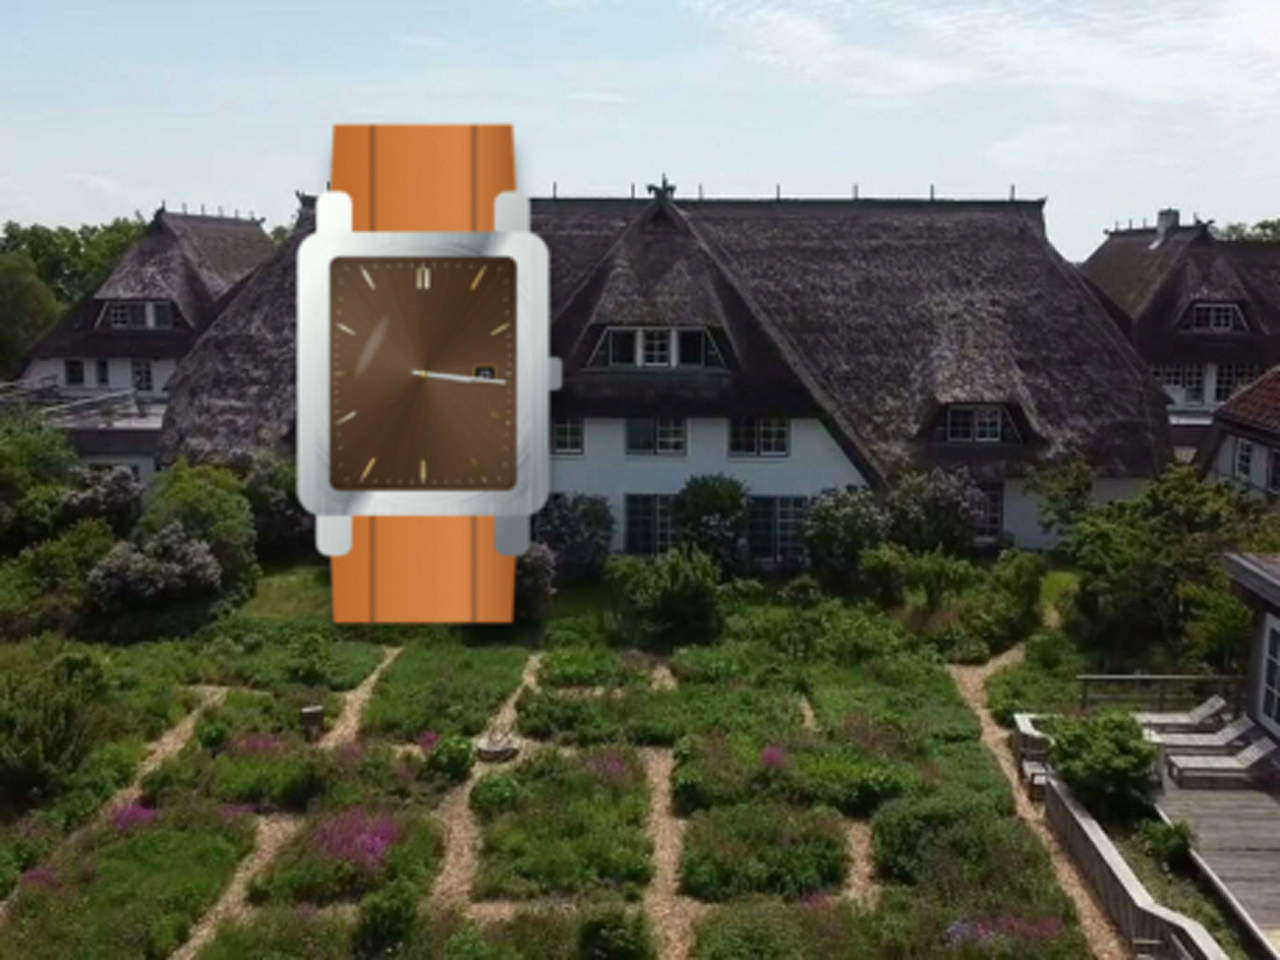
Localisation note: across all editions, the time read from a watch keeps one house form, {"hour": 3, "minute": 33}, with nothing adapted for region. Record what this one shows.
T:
{"hour": 3, "minute": 16}
